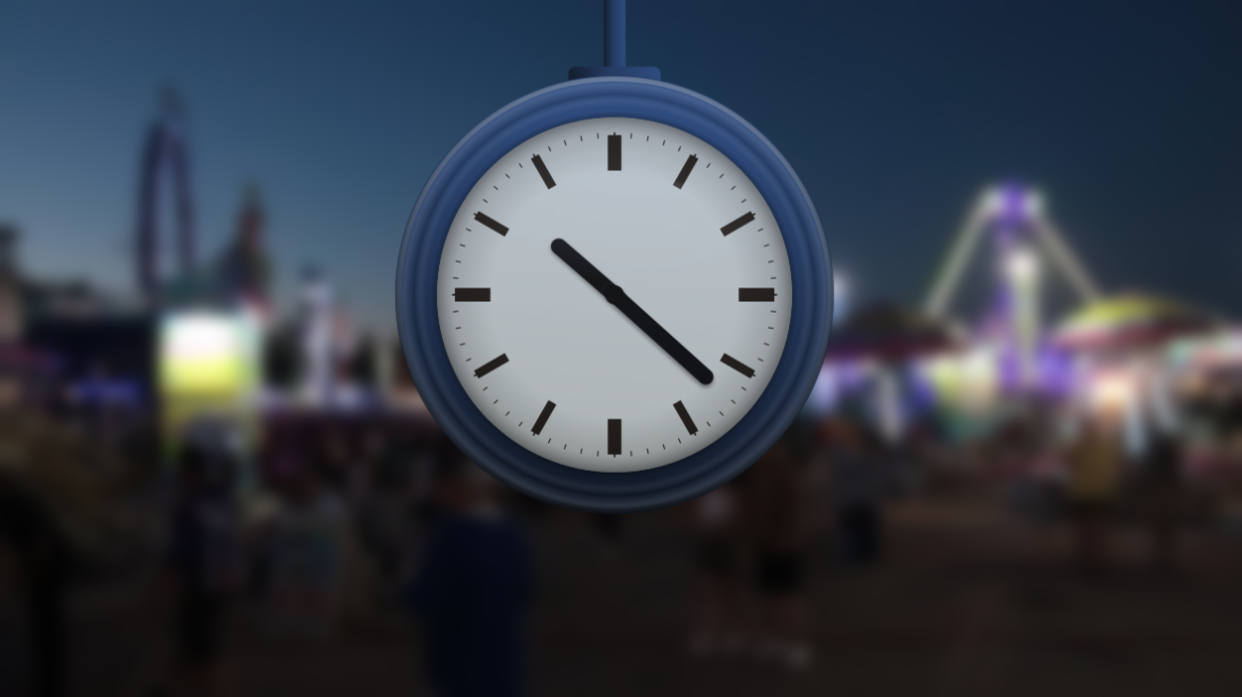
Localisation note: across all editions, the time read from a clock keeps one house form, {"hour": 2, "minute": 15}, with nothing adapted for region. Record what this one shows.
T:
{"hour": 10, "minute": 22}
